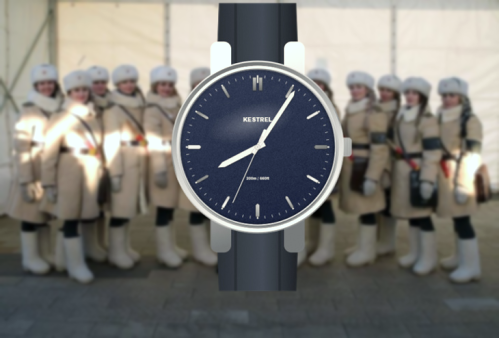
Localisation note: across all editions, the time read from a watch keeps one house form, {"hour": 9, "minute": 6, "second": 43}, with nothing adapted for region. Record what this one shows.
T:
{"hour": 8, "minute": 5, "second": 34}
